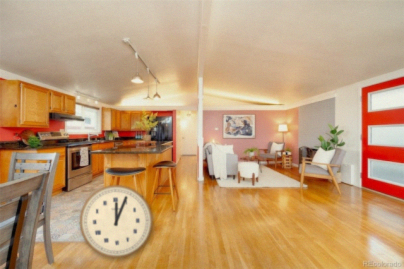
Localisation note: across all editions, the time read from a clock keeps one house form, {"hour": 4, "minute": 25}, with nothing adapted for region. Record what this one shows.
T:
{"hour": 12, "minute": 4}
